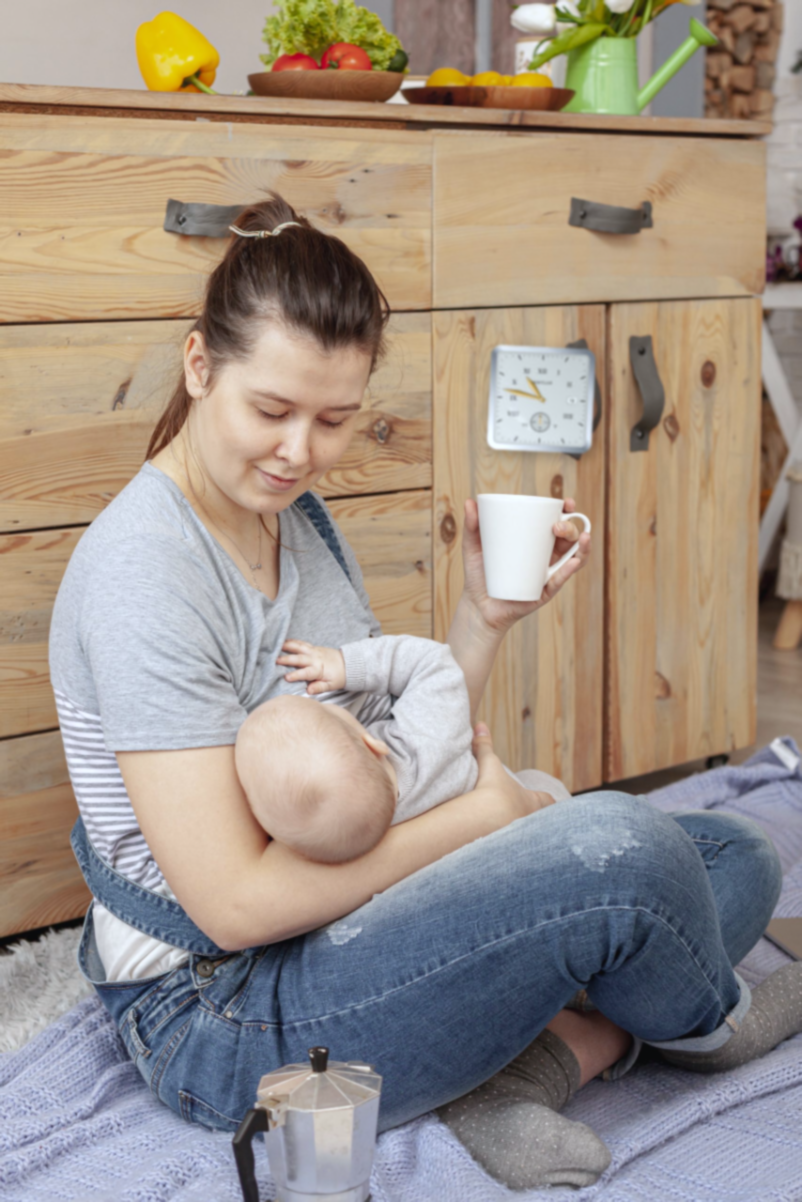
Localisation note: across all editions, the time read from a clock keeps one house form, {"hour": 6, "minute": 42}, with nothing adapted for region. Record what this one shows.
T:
{"hour": 10, "minute": 47}
